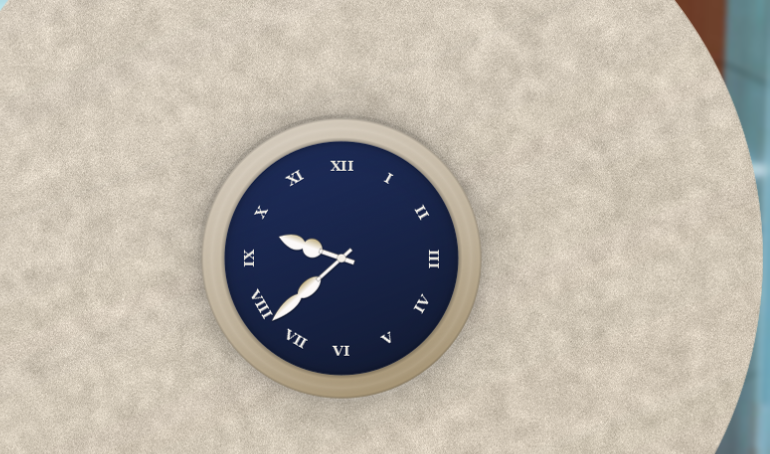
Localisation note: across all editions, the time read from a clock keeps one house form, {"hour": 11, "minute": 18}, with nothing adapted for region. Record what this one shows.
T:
{"hour": 9, "minute": 38}
